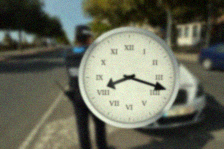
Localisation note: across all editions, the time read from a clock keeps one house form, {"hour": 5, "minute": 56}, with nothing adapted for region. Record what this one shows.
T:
{"hour": 8, "minute": 18}
